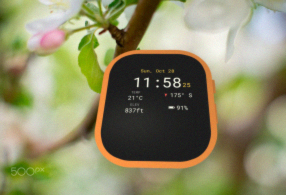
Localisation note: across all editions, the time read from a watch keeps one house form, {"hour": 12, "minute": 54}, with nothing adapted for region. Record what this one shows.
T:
{"hour": 11, "minute": 58}
